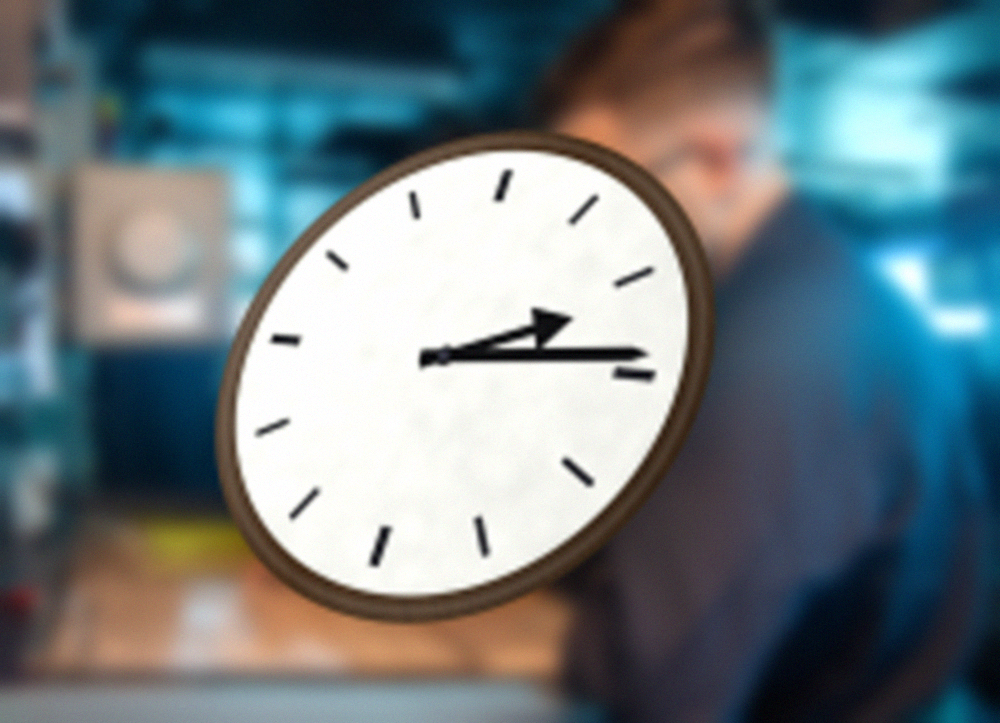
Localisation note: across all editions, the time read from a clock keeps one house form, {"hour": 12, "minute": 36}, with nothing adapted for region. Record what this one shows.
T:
{"hour": 2, "minute": 14}
